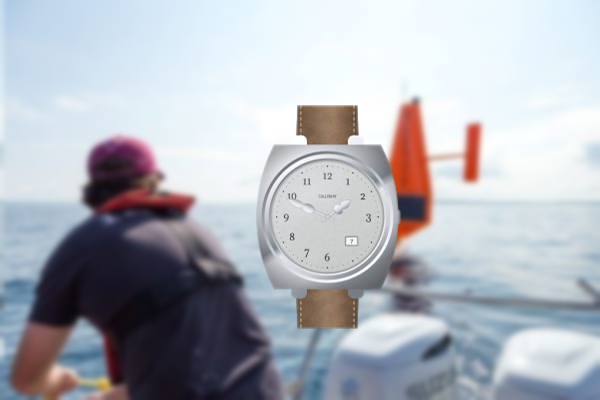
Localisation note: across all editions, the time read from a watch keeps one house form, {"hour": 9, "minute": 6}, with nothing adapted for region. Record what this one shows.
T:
{"hour": 1, "minute": 49}
